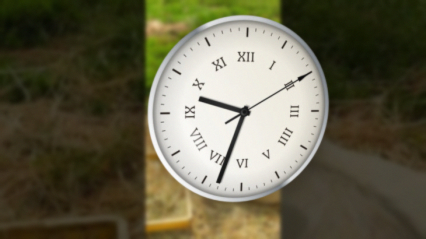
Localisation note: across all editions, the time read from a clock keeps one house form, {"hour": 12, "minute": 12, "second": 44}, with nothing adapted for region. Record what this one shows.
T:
{"hour": 9, "minute": 33, "second": 10}
